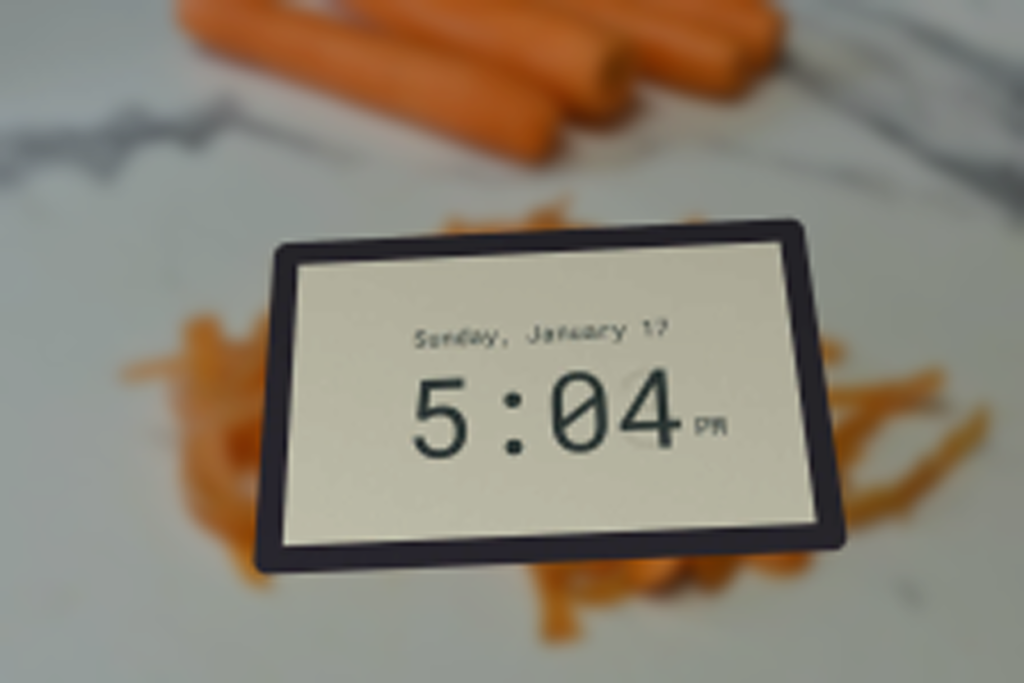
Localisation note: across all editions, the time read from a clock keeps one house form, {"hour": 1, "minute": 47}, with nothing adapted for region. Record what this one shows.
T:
{"hour": 5, "minute": 4}
